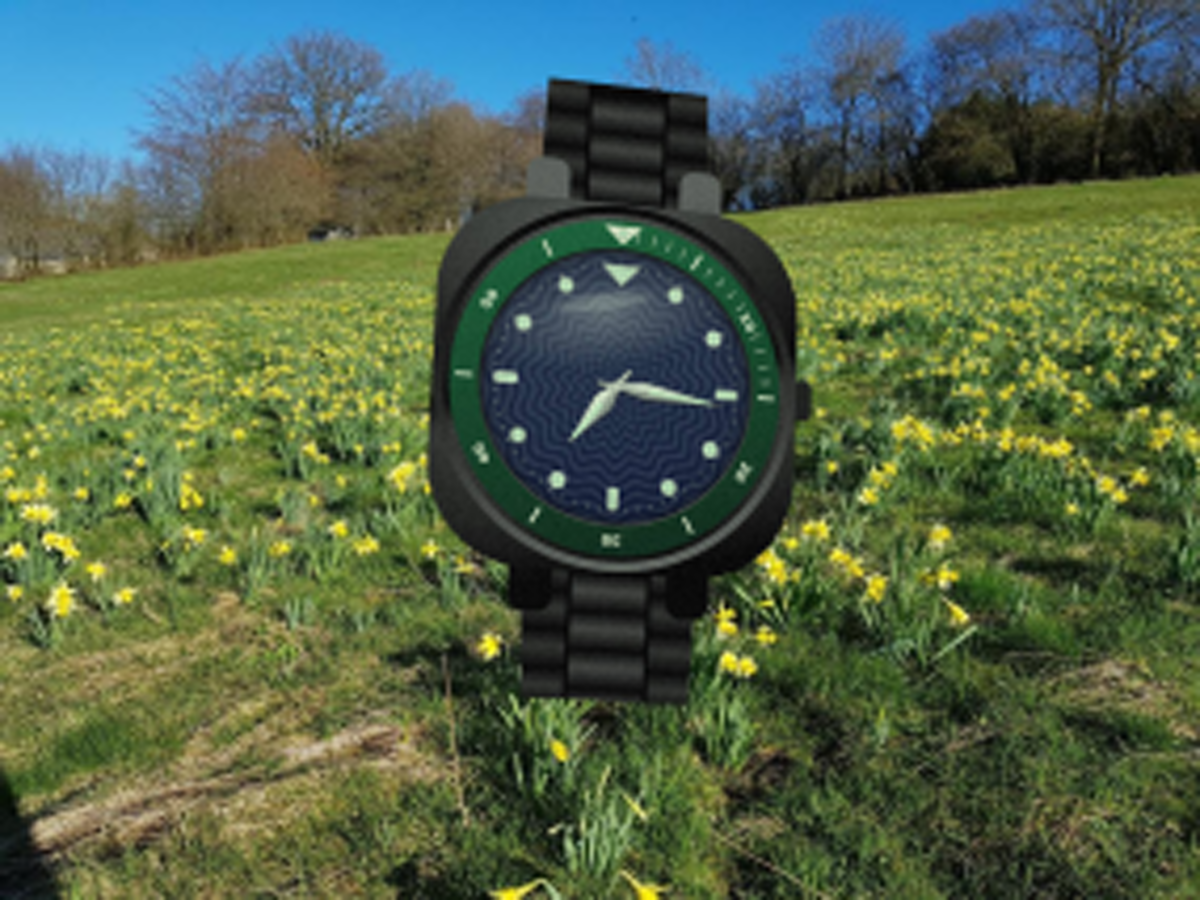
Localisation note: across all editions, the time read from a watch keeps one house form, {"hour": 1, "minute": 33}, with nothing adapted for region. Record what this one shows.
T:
{"hour": 7, "minute": 16}
